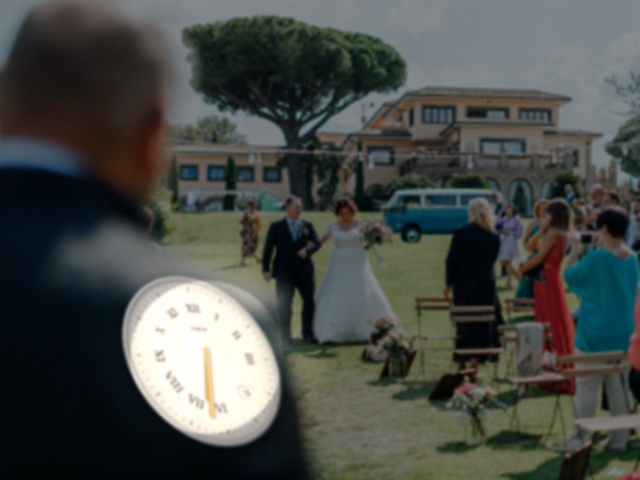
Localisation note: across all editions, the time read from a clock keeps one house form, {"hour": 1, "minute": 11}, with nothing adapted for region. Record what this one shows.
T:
{"hour": 6, "minute": 32}
